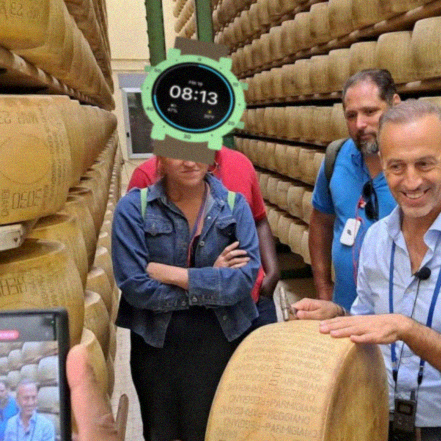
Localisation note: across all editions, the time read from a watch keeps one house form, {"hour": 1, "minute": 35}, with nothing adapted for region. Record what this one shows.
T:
{"hour": 8, "minute": 13}
